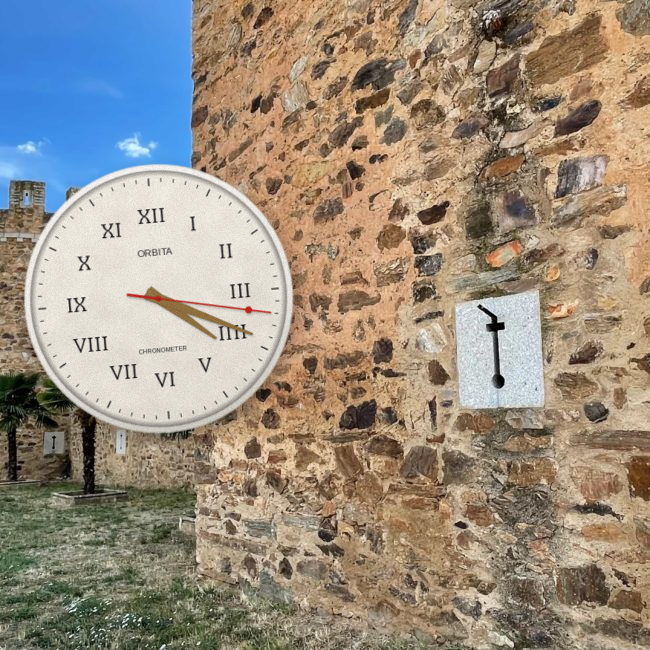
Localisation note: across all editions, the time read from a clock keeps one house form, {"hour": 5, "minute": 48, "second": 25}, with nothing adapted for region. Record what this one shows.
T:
{"hour": 4, "minute": 19, "second": 17}
